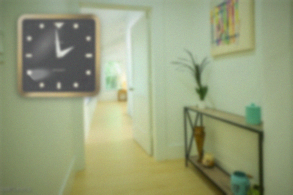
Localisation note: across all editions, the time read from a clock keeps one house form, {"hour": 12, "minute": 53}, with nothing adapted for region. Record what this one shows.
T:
{"hour": 1, "minute": 59}
